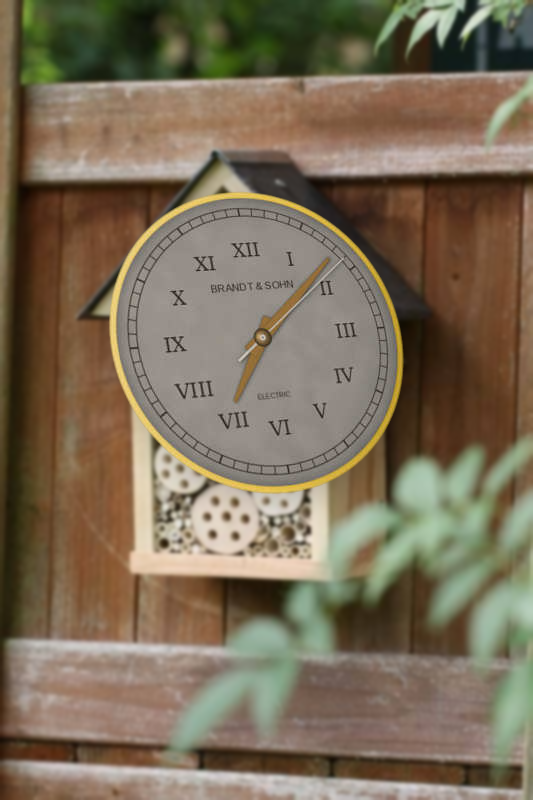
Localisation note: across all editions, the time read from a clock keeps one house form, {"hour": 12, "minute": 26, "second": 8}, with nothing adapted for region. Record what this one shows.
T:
{"hour": 7, "minute": 8, "second": 9}
